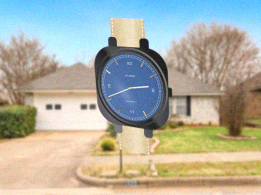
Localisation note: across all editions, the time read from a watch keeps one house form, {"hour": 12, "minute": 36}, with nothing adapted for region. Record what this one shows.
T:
{"hour": 2, "minute": 41}
